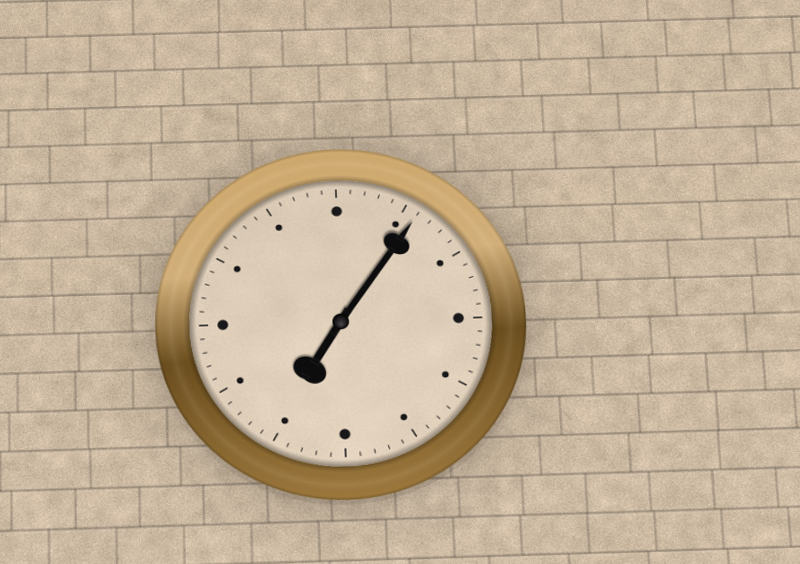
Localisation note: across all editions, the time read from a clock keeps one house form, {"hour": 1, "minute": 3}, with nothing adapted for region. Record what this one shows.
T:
{"hour": 7, "minute": 6}
